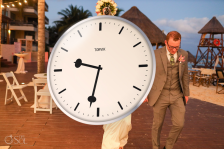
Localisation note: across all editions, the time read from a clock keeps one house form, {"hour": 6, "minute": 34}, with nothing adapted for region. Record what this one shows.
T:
{"hour": 9, "minute": 32}
